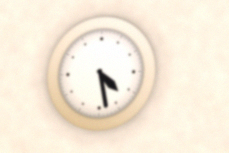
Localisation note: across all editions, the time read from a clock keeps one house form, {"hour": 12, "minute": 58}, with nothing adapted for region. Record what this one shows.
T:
{"hour": 4, "minute": 28}
